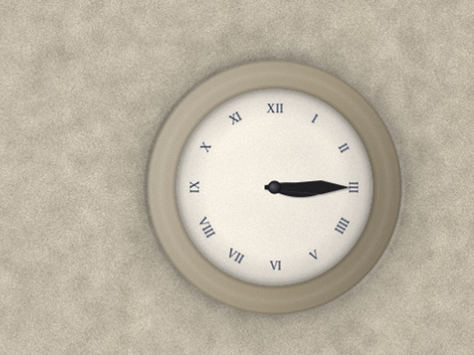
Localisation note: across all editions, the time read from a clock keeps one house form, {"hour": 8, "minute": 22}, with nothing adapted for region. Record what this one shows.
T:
{"hour": 3, "minute": 15}
